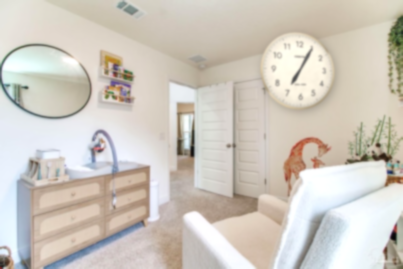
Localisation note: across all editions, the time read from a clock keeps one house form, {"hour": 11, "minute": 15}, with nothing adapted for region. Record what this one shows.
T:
{"hour": 7, "minute": 5}
